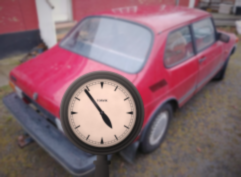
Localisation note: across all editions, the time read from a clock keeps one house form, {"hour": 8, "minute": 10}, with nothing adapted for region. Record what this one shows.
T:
{"hour": 4, "minute": 54}
